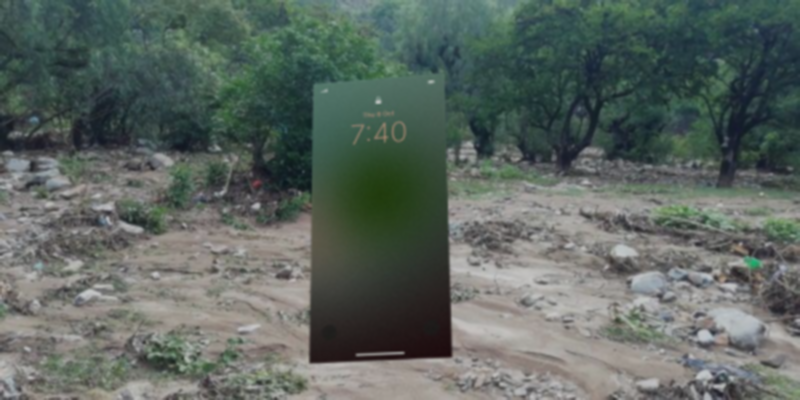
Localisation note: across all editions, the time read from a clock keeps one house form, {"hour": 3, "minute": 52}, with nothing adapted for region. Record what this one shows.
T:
{"hour": 7, "minute": 40}
